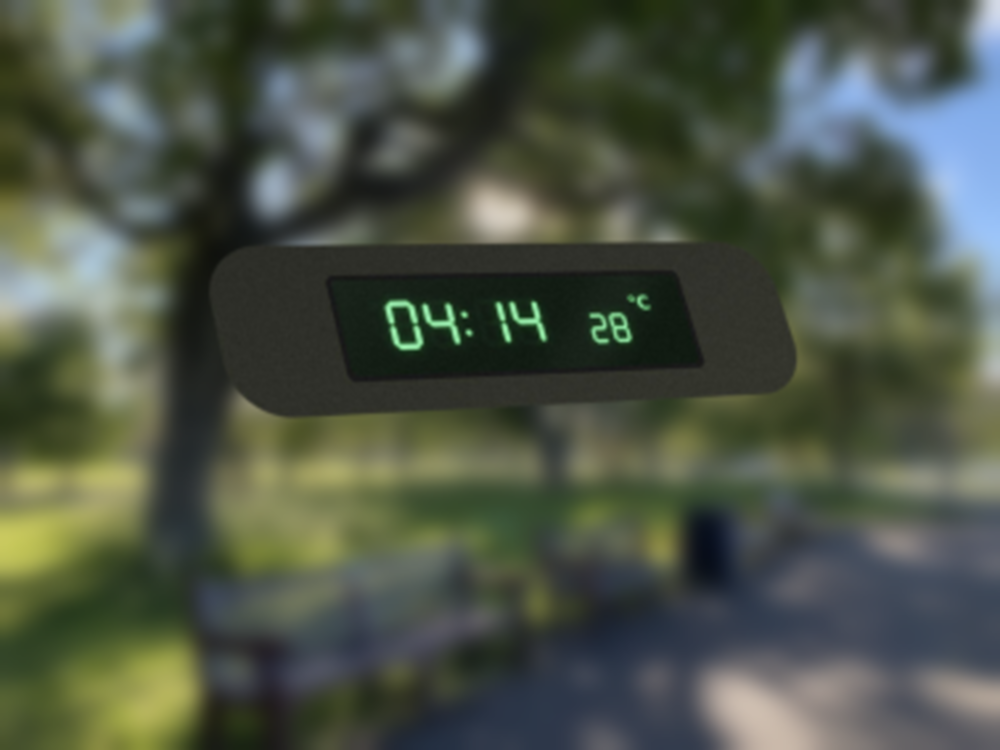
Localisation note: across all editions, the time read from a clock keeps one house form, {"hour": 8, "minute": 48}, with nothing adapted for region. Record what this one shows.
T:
{"hour": 4, "minute": 14}
